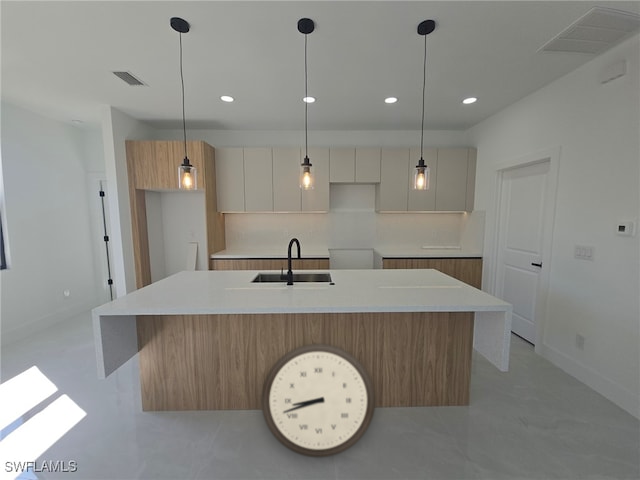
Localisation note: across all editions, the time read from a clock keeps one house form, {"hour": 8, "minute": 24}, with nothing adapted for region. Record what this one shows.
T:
{"hour": 8, "minute": 42}
